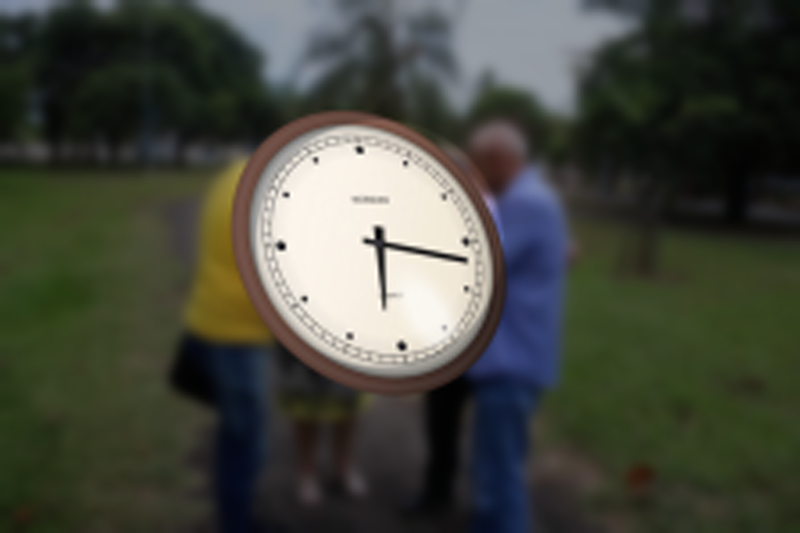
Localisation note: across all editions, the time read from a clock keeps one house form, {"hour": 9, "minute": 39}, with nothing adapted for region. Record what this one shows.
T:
{"hour": 6, "minute": 17}
